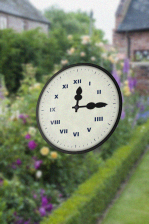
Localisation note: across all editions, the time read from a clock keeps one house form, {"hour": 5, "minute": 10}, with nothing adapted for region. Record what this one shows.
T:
{"hour": 12, "minute": 15}
